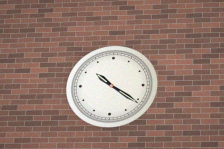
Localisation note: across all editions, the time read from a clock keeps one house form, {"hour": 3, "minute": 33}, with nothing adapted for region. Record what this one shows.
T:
{"hour": 10, "minute": 21}
